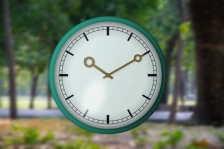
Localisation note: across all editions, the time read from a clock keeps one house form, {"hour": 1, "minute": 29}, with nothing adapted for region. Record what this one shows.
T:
{"hour": 10, "minute": 10}
